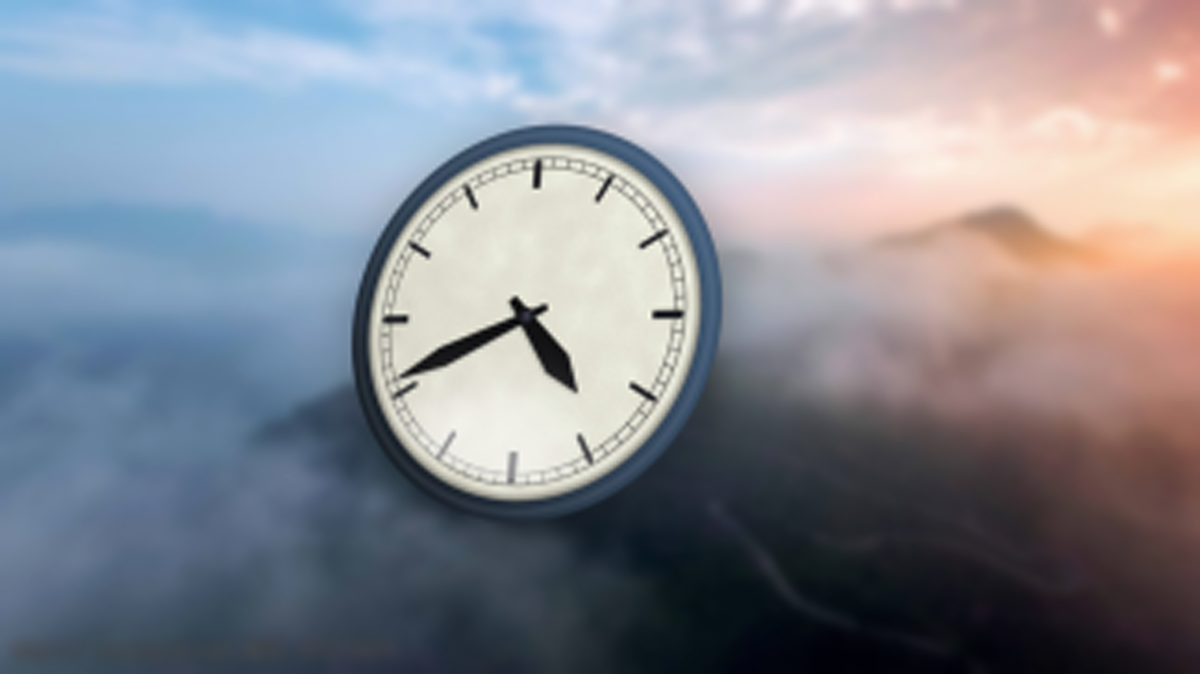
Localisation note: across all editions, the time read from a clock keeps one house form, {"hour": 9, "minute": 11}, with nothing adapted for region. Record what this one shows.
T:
{"hour": 4, "minute": 41}
